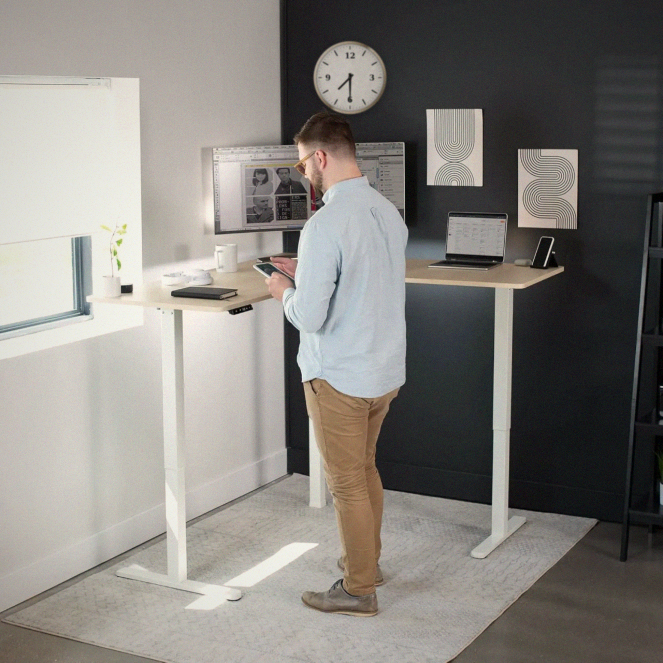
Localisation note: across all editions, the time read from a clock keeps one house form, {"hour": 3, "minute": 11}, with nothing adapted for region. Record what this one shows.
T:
{"hour": 7, "minute": 30}
